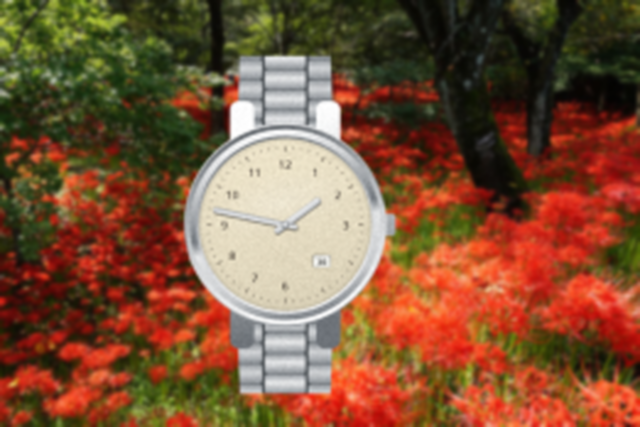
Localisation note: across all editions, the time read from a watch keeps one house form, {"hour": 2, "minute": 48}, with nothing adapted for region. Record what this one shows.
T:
{"hour": 1, "minute": 47}
